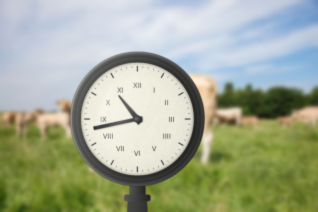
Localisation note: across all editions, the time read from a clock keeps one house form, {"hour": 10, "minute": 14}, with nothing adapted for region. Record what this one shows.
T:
{"hour": 10, "minute": 43}
